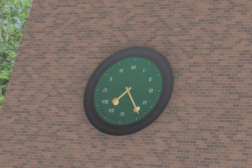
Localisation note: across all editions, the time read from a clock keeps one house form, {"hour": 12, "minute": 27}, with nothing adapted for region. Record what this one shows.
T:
{"hour": 7, "minute": 24}
